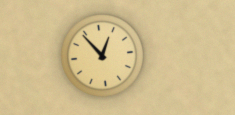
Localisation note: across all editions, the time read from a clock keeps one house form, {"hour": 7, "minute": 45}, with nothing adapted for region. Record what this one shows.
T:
{"hour": 12, "minute": 54}
